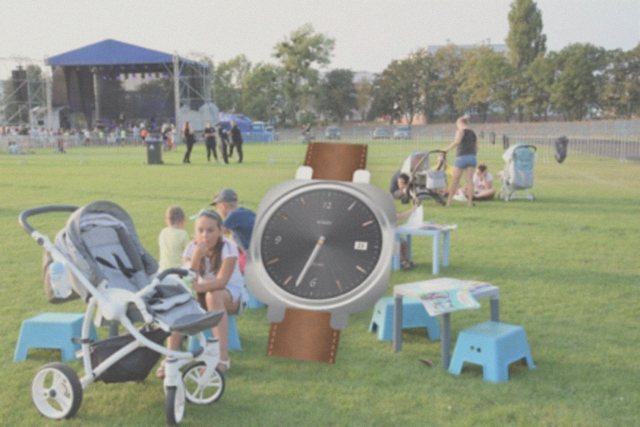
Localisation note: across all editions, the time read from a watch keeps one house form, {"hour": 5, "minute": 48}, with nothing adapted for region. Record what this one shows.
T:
{"hour": 6, "minute": 33}
